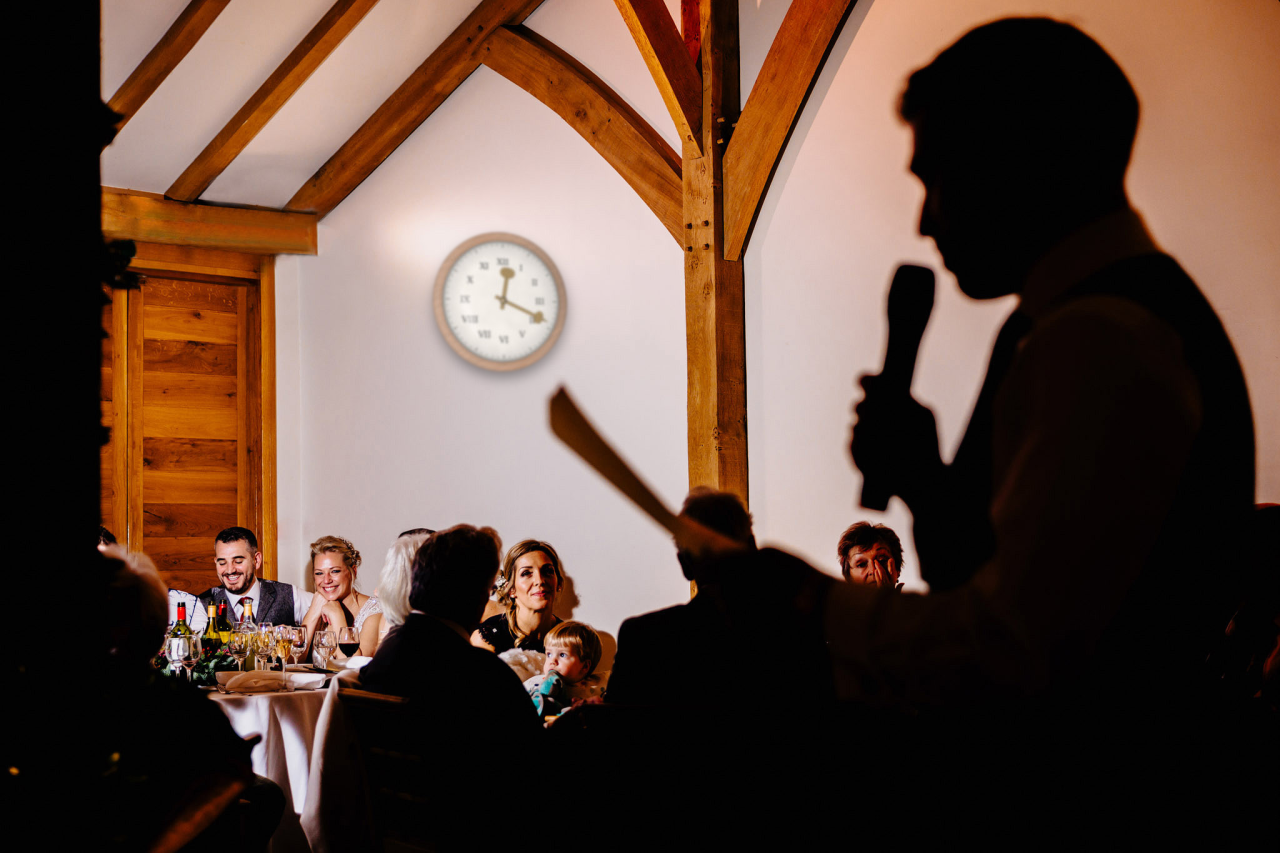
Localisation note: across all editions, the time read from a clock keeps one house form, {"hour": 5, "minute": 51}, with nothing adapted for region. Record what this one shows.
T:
{"hour": 12, "minute": 19}
